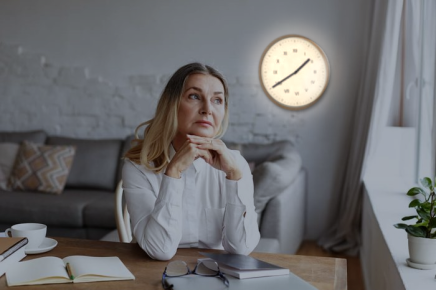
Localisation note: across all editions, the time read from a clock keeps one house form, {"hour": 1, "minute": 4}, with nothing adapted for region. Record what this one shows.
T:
{"hour": 1, "minute": 40}
